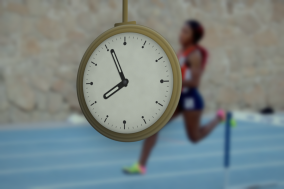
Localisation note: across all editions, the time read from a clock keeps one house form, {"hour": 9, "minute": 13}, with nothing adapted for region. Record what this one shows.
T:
{"hour": 7, "minute": 56}
